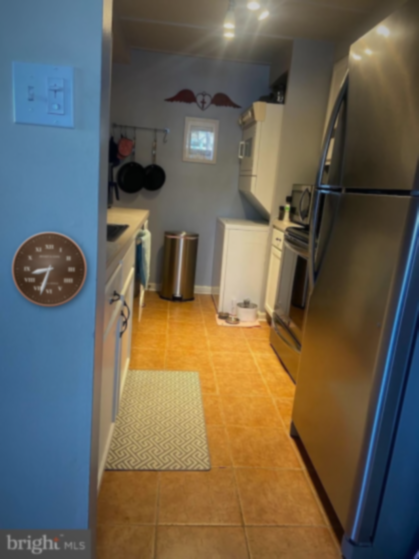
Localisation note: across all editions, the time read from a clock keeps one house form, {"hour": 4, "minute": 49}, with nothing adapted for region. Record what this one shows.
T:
{"hour": 8, "minute": 33}
